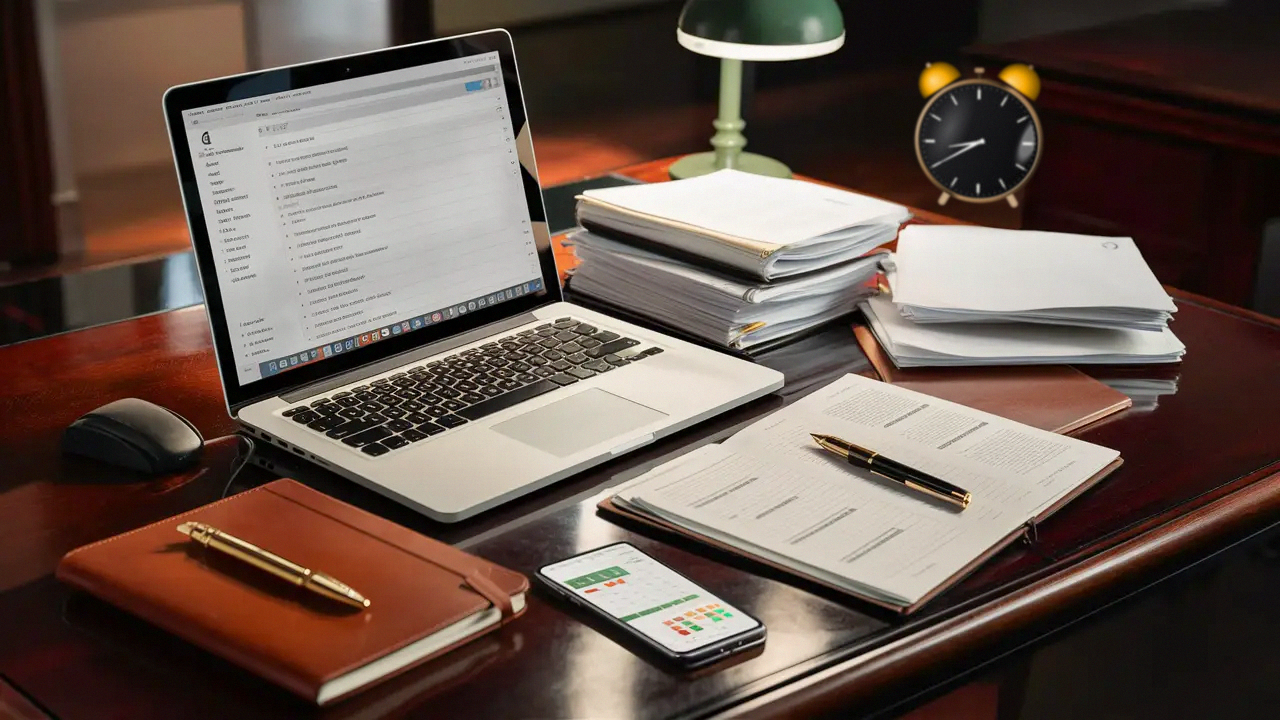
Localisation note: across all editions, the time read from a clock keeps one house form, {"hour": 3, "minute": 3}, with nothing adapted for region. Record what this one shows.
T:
{"hour": 8, "minute": 40}
